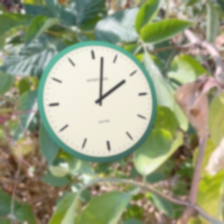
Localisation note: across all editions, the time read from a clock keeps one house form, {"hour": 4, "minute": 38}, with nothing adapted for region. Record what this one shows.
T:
{"hour": 2, "minute": 2}
